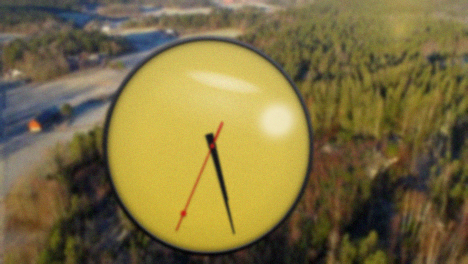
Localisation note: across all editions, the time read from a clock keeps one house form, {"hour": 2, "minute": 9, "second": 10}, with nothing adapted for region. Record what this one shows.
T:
{"hour": 5, "minute": 27, "second": 34}
